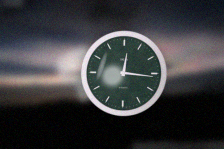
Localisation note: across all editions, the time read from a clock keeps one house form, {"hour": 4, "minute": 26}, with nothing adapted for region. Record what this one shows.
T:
{"hour": 12, "minute": 16}
